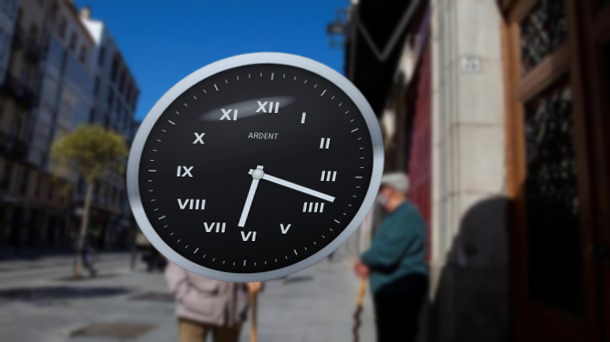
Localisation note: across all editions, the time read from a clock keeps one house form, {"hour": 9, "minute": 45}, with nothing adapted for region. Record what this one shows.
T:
{"hour": 6, "minute": 18}
